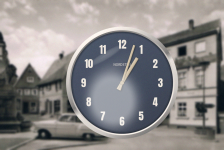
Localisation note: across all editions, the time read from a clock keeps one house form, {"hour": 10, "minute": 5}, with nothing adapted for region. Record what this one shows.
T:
{"hour": 1, "minute": 3}
